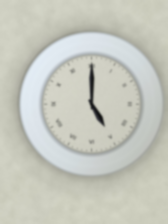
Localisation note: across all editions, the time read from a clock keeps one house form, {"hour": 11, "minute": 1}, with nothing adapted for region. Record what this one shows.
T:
{"hour": 5, "minute": 0}
